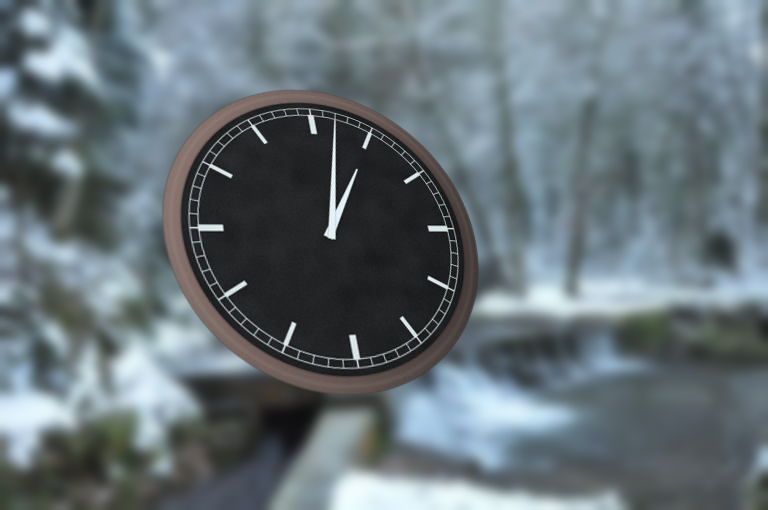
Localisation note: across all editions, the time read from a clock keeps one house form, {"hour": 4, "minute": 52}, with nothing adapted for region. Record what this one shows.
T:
{"hour": 1, "minute": 2}
